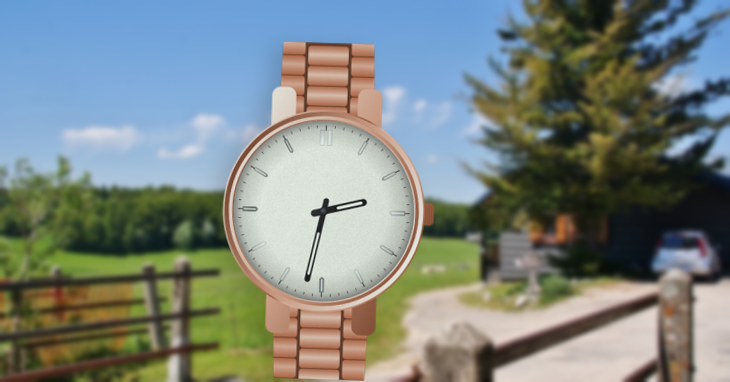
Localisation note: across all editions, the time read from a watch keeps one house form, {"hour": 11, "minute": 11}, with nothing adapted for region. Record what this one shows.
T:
{"hour": 2, "minute": 32}
